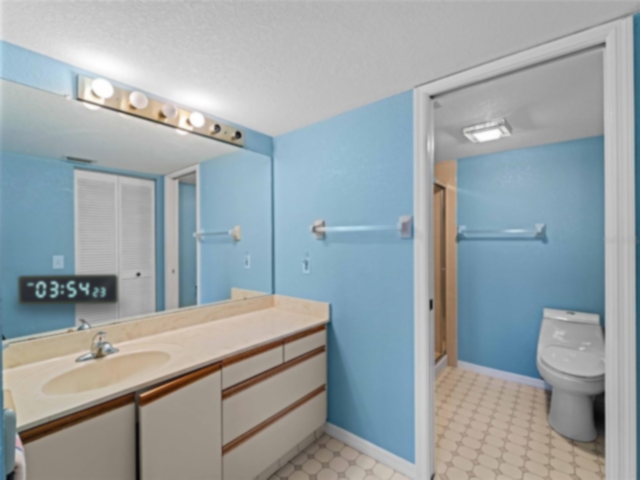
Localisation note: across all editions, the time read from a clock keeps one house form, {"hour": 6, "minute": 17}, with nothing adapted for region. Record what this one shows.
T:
{"hour": 3, "minute": 54}
